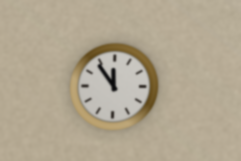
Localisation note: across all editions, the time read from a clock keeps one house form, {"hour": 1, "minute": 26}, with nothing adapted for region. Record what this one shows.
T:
{"hour": 11, "minute": 54}
